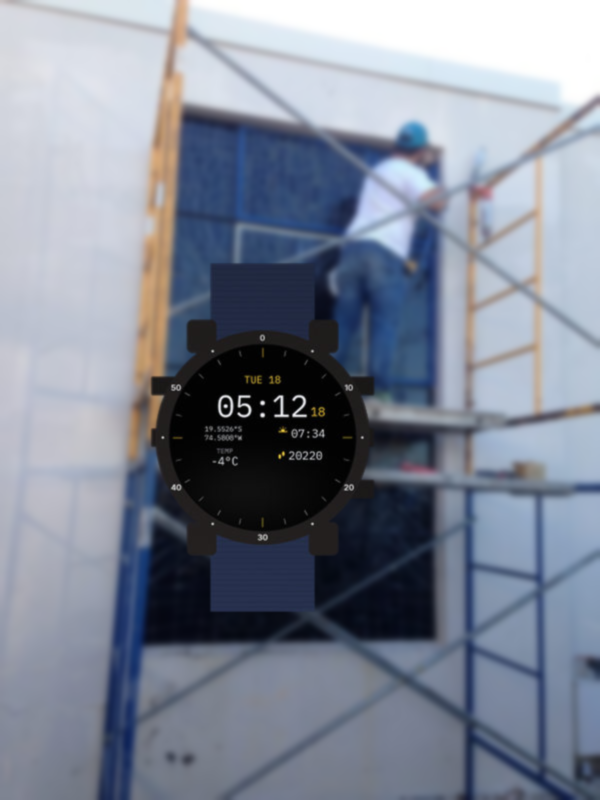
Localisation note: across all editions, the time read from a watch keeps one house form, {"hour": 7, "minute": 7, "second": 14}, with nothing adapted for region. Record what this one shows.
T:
{"hour": 5, "minute": 12, "second": 18}
